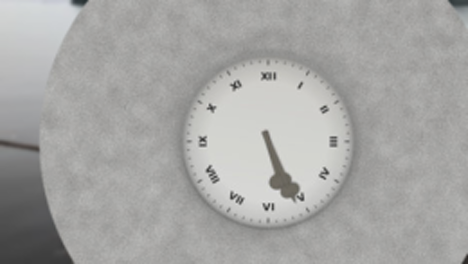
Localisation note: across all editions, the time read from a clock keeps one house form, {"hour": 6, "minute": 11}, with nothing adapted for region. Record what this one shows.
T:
{"hour": 5, "minute": 26}
